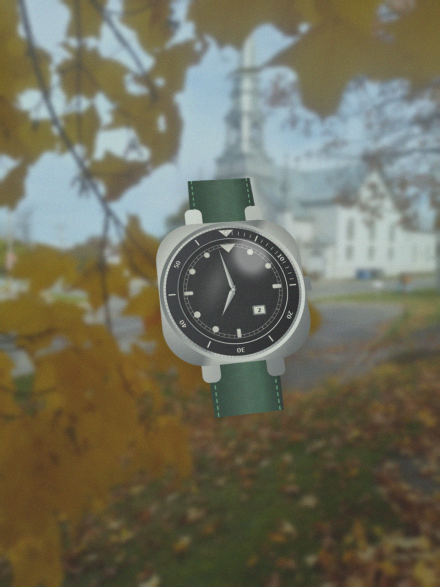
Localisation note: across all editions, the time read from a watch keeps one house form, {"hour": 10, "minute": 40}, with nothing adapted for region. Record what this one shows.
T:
{"hour": 6, "minute": 58}
